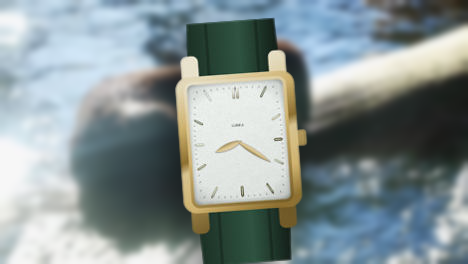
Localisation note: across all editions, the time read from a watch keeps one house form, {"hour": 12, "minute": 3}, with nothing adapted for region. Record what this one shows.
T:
{"hour": 8, "minute": 21}
